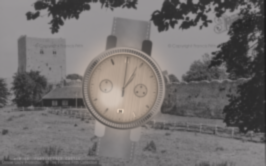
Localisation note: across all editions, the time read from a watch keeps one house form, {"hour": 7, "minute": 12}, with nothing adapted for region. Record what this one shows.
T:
{"hour": 1, "minute": 4}
